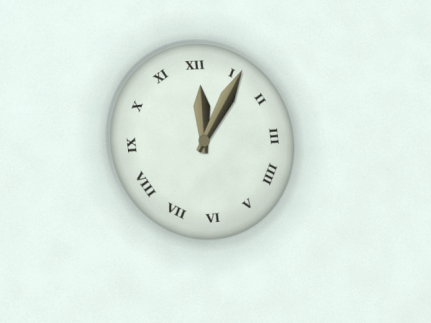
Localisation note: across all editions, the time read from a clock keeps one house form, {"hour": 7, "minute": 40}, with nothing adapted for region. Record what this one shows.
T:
{"hour": 12, "minute": 6}
